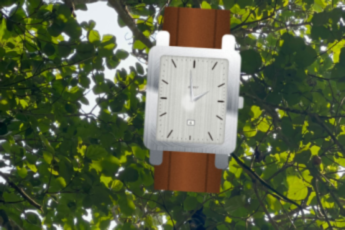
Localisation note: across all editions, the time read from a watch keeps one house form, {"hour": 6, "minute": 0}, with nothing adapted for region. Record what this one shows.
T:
{"hour": 1, "minute": 59}
